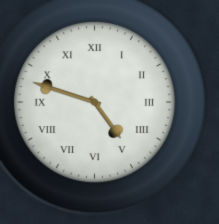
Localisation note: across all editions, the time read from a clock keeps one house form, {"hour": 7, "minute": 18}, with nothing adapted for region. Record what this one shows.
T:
{"hour": 4, "minute": 48}
